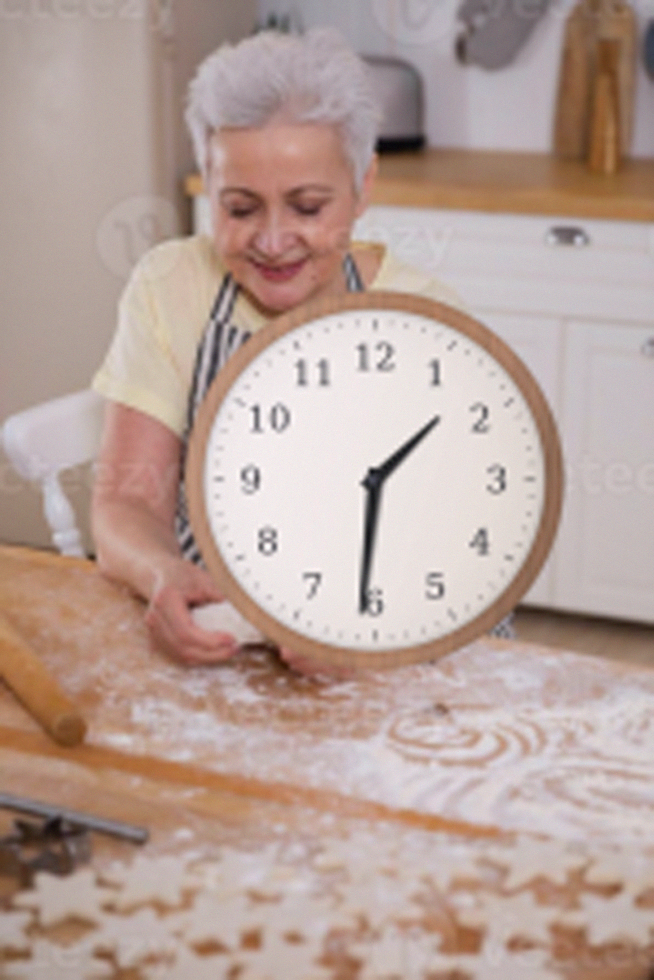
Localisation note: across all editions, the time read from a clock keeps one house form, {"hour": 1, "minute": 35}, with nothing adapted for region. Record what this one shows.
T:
{"hour": 1, "minute": 31}
